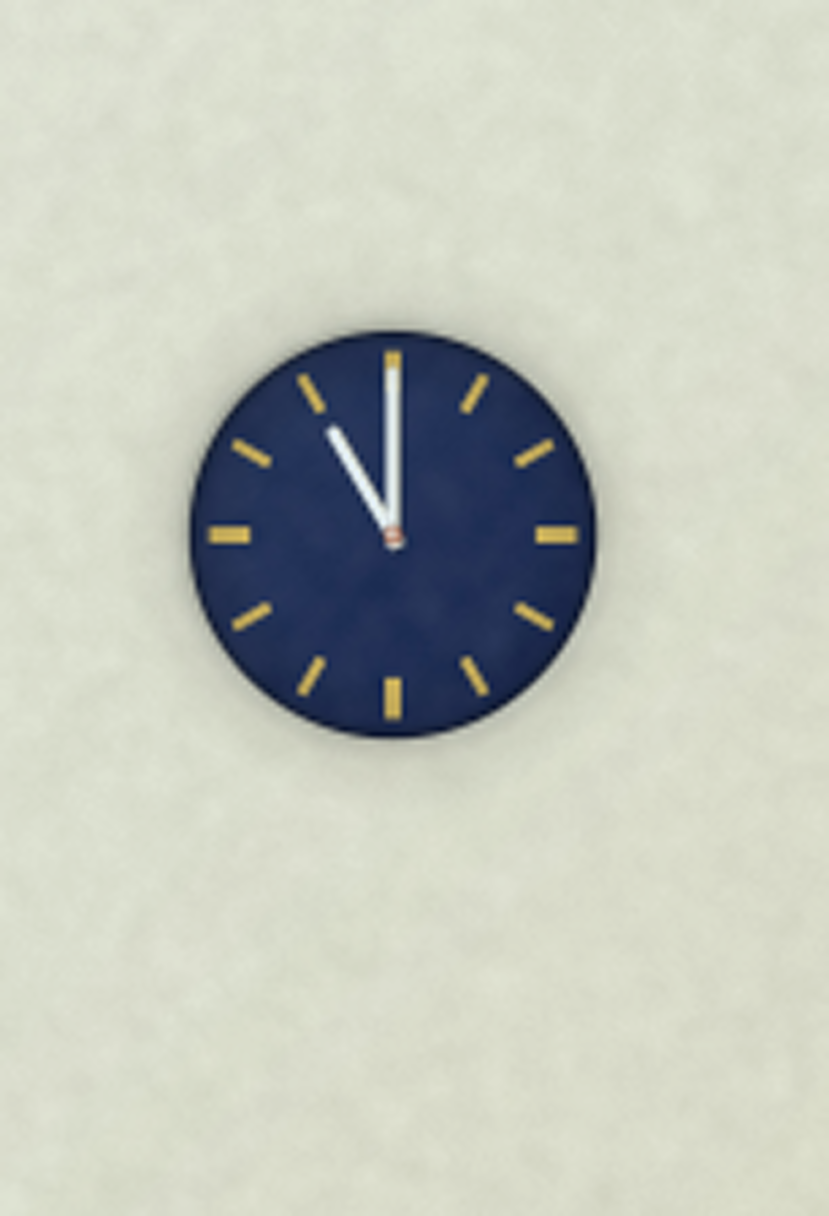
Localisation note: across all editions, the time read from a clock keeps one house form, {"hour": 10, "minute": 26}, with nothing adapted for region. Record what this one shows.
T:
{"hour": 11, "minute": 0}
